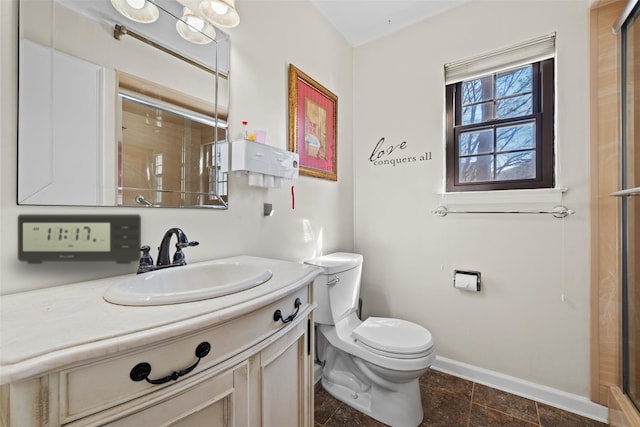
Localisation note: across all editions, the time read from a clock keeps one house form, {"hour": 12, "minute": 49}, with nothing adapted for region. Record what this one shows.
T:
{"hour": 11, "minute": 17}
